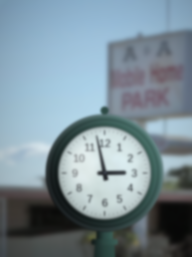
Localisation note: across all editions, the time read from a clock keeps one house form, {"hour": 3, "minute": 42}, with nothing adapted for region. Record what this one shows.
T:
{"hour": 2, "minute": 58}
